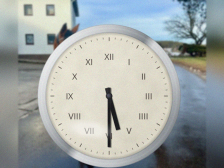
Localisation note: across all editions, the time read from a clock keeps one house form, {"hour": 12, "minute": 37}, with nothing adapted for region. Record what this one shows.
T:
{"hour": 5, "minute": 30}
